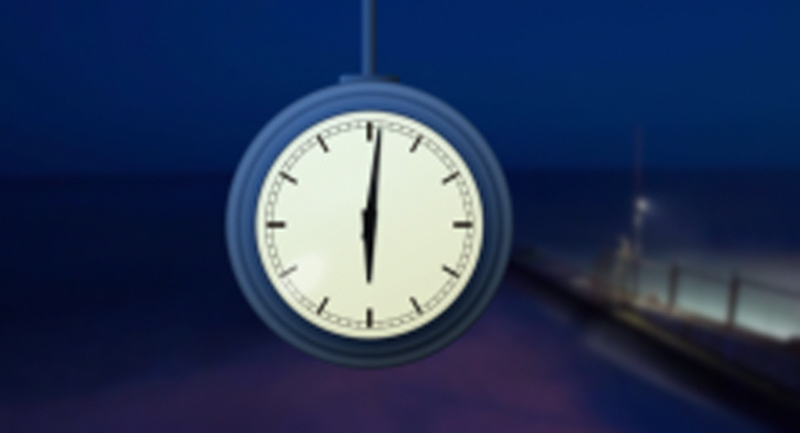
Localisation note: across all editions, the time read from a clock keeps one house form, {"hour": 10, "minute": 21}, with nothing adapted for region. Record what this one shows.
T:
{"hour": 6, "minute": 1}
